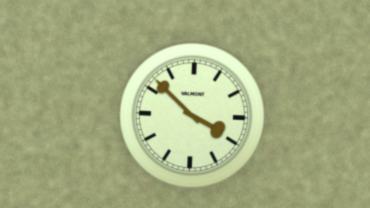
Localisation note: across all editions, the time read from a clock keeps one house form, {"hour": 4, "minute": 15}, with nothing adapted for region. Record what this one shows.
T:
{"hour": 3, "minute": 52}
